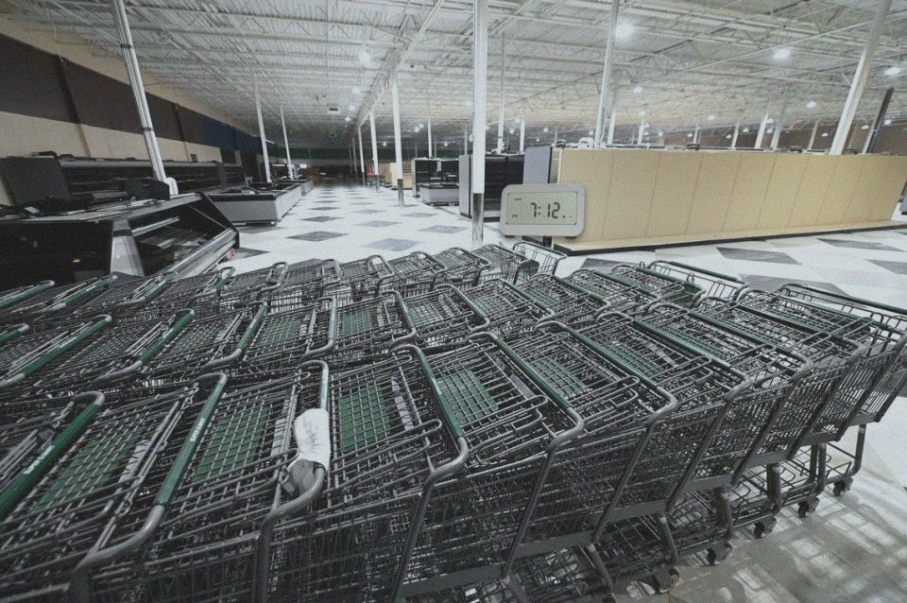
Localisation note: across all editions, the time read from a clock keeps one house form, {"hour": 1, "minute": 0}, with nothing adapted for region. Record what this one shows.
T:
{"hour": 7, "minute": 12}
